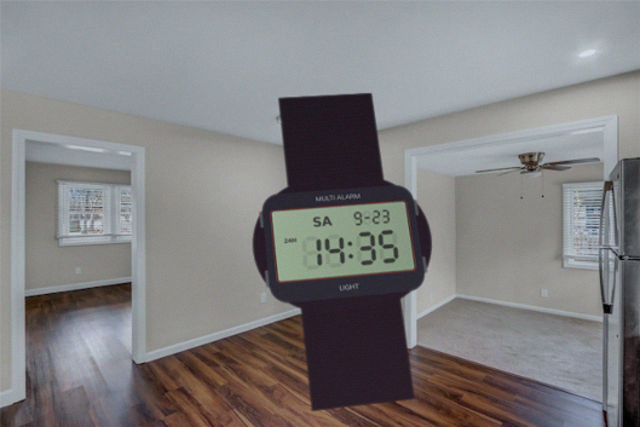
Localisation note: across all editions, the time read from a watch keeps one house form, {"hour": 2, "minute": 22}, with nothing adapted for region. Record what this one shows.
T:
{"hour": 14, "minute": 35}
